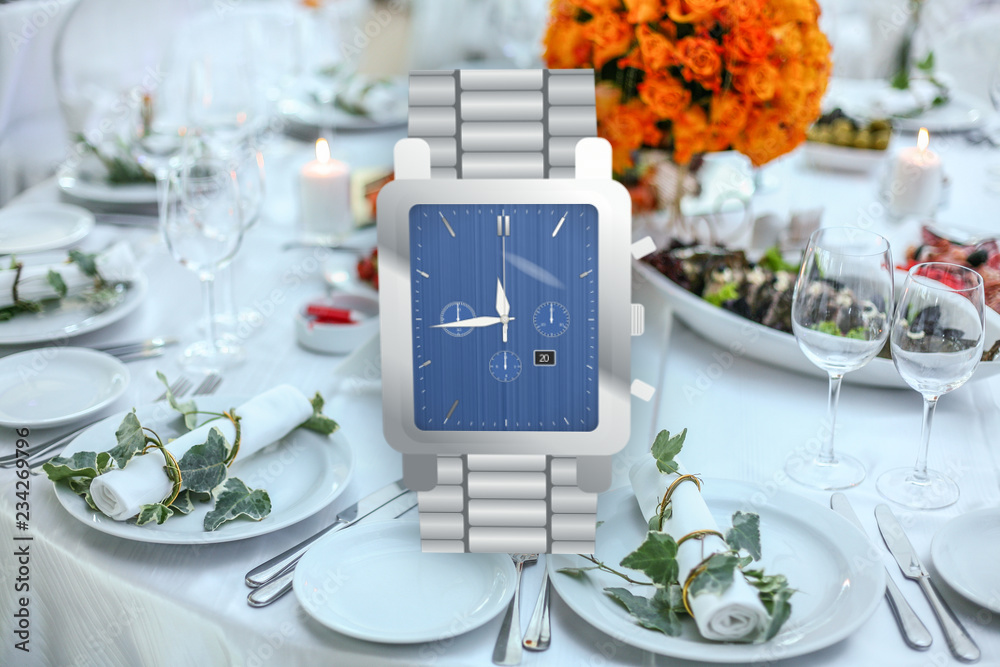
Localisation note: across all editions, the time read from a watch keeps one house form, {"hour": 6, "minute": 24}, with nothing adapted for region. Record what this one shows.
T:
{"hour": 11, "minute": 44}
